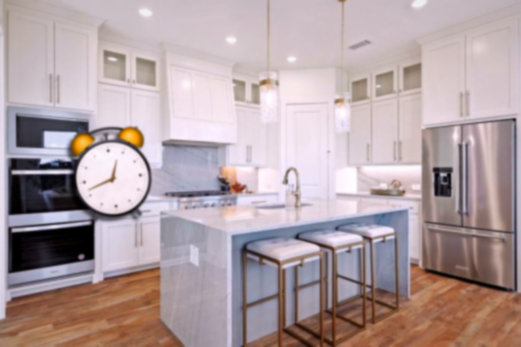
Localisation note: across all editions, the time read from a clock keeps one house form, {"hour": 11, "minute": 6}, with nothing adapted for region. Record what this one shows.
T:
{"hour": 12, "minute": 42}
